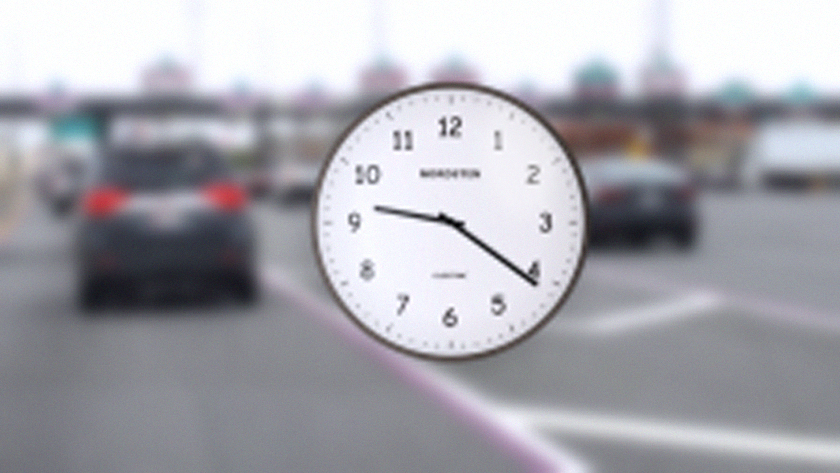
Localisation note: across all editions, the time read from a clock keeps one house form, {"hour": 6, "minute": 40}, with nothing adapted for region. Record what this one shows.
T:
{"hour": 9, "minute": 21}
